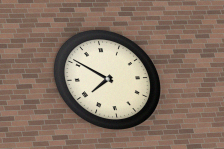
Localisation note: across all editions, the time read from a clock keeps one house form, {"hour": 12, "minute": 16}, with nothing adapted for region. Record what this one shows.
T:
{"hour": 7, "minute": 51}
